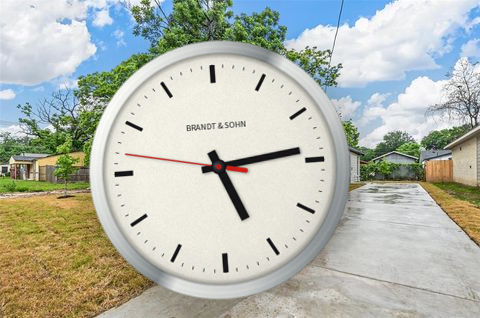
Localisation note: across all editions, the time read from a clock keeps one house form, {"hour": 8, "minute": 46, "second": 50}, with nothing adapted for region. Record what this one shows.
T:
{"hour": 5, "minute": 13, "second": 47}
